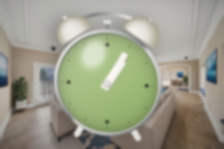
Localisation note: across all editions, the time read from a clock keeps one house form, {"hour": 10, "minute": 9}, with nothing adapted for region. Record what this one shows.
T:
{"hour": 1, "minute": 5}
